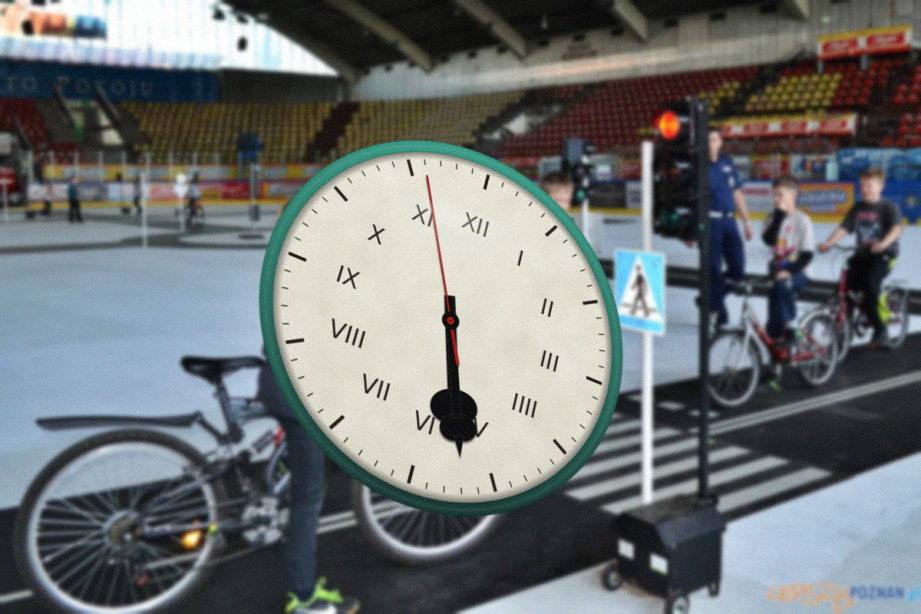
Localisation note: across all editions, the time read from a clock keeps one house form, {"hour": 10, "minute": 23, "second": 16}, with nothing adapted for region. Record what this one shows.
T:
{"hour": 5, "minute": 26, "second": 56}
